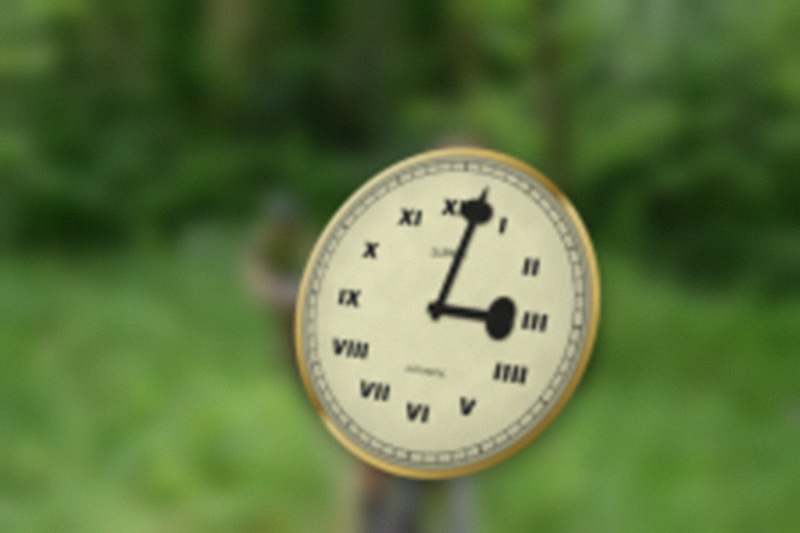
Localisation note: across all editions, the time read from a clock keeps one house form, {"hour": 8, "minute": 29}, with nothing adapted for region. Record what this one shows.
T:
{"hour": 3, "minute": 2}
